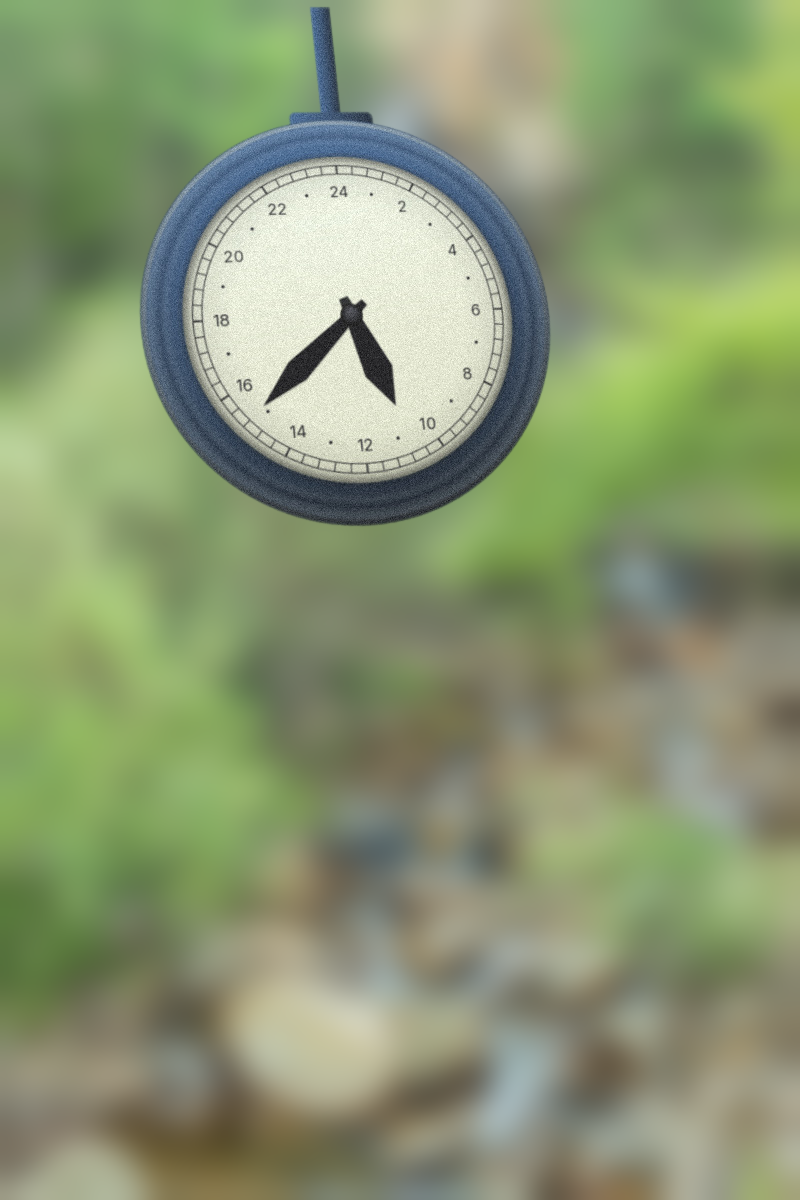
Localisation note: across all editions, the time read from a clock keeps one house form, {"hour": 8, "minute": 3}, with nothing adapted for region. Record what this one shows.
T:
{"hour": 10, "minute": 38}
